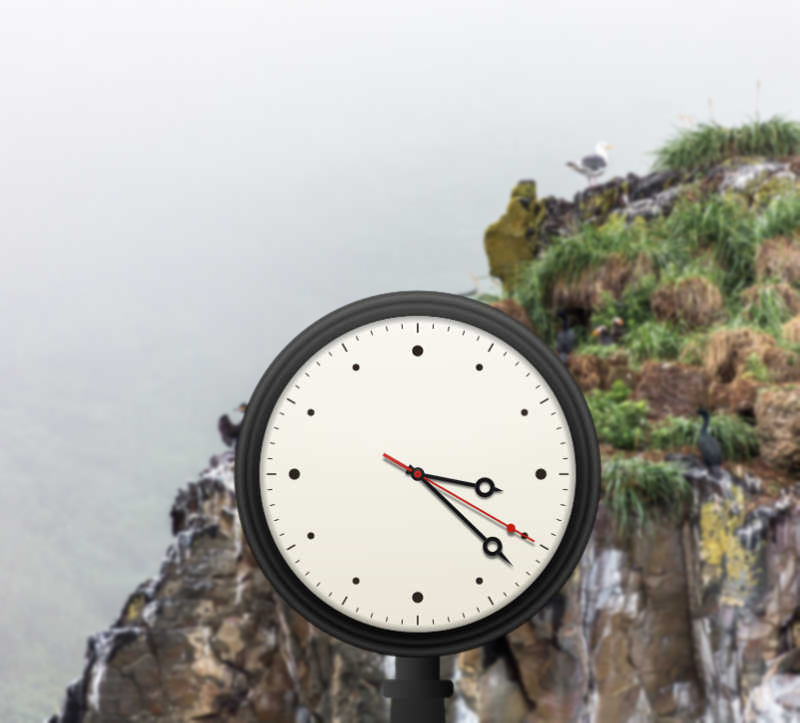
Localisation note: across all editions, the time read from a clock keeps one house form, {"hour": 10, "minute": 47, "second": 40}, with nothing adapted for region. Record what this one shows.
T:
{"hour": 3, "minute": 22, "second": 20}
